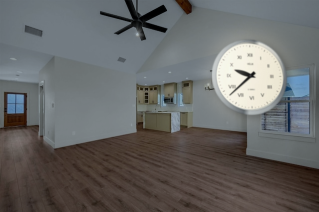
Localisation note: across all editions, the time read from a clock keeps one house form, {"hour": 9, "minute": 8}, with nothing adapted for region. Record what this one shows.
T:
{"hour": 9, "minute": 38}
